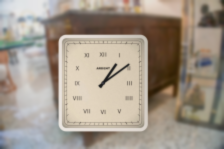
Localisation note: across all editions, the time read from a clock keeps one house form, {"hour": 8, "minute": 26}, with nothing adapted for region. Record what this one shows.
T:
{"hour": 1, "minute": 9}
